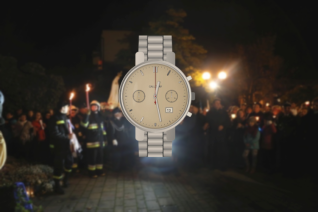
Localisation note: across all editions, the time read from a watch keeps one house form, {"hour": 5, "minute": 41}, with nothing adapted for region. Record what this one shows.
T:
{"hour": 12, "minute": 28}
